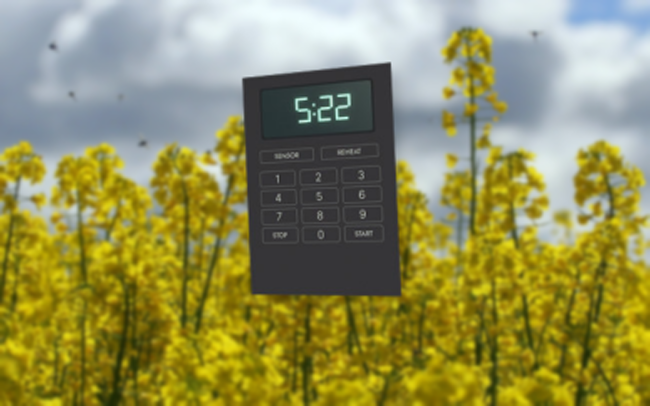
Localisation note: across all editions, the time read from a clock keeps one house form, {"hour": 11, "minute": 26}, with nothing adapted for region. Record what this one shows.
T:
{"hour": 5, "minute": 22}
